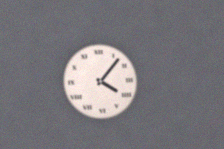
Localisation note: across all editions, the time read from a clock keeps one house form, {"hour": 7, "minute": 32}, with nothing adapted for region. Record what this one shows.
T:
{"hour": 4, "minute": 7}
